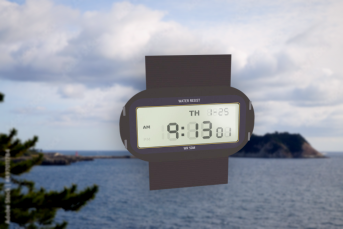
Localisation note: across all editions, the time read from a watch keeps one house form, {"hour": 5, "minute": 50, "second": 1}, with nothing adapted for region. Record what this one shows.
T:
{"hour": 9, "minute": 13, "second": 1}
